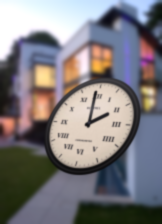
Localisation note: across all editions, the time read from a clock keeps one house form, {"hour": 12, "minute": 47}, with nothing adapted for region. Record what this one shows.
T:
{"hour": 1, "minute": 59}
